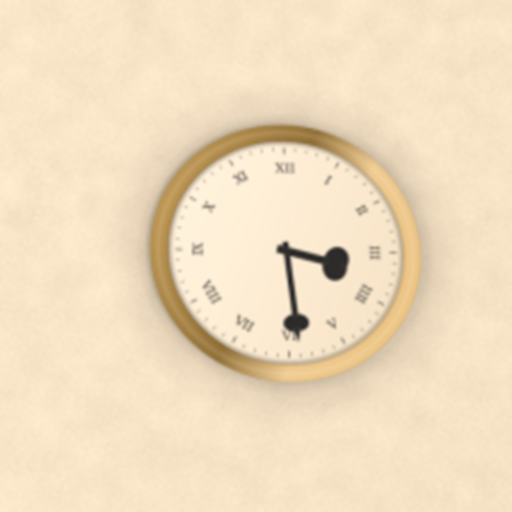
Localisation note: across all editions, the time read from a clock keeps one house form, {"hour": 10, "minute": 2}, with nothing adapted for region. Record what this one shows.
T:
{"hour": 3, "minute": 29}
